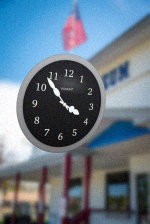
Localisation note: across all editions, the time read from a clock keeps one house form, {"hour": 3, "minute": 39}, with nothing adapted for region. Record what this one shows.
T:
{"hour": 3, "minute": 53}
